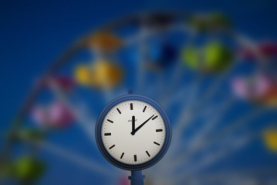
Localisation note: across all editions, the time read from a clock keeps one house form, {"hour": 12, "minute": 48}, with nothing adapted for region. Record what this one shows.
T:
{"hour": 12, "minute": 9}
